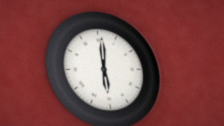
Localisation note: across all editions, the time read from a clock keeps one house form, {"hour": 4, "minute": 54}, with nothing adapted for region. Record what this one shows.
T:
{"hour": 6, "minute": 1}
